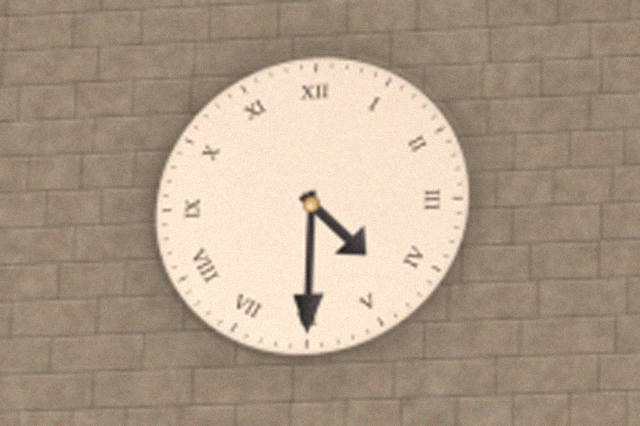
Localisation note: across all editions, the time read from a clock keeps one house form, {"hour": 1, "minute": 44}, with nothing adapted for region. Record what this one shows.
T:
{"hour": 4, "minute": 30}
